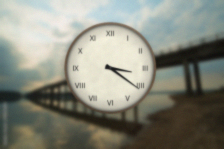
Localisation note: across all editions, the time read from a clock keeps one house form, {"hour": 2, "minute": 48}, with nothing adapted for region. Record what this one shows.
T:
{"hour": 3, "minute": 21}
